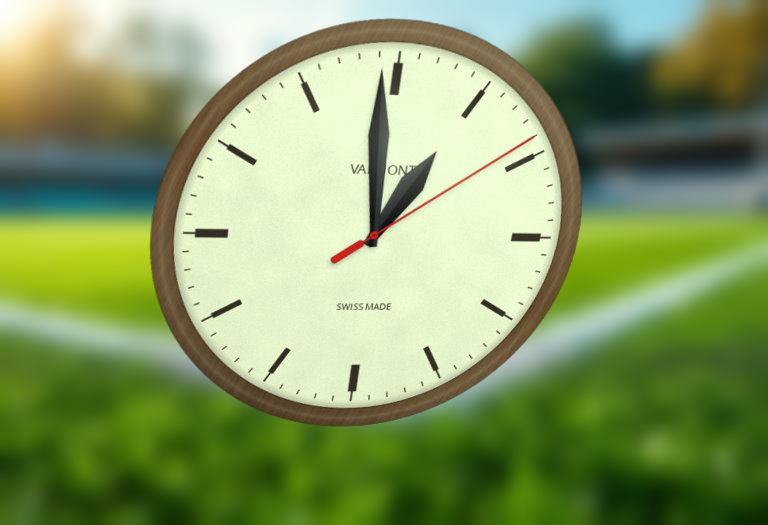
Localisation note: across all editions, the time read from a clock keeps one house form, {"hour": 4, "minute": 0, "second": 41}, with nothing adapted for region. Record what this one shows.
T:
{"hour": 12, "minute": 59, "second": 9}
